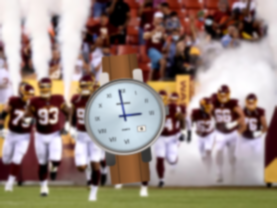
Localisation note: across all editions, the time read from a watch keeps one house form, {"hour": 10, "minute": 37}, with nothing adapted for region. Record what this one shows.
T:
{"hour": 2, "minute": 59}
